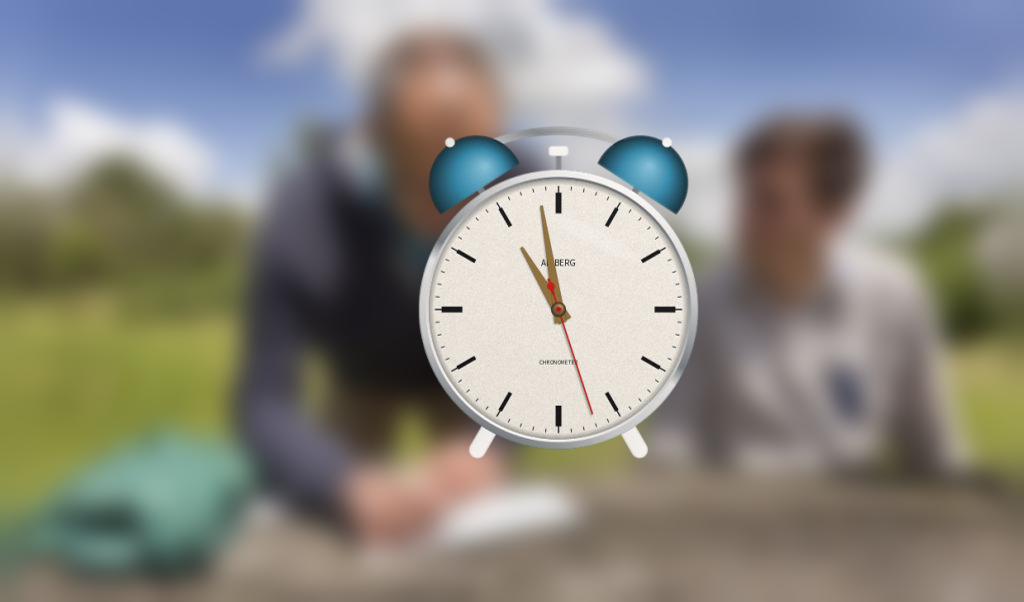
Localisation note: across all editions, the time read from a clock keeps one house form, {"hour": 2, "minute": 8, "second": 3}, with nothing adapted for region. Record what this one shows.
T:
{"hour": 10, "minute": 58, "second": 27}
